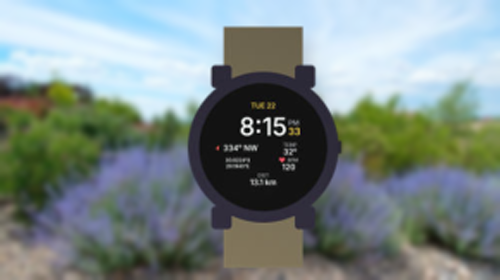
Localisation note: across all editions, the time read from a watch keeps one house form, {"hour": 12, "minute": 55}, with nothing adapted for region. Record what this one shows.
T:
{"hour": 8, "minute": 15}
